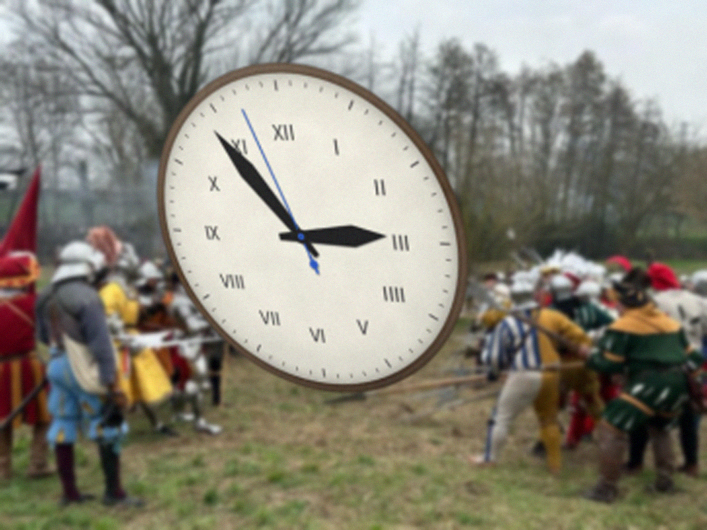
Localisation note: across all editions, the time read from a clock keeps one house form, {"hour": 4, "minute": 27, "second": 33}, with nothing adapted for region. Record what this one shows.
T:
{"hour": 2, "minute": 53, "second": 57}
